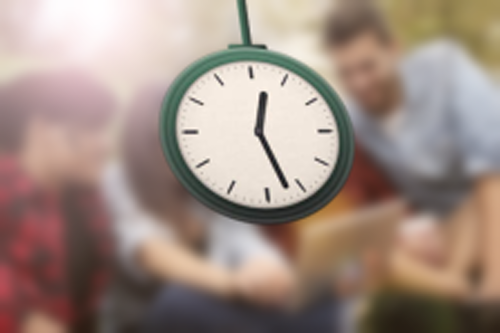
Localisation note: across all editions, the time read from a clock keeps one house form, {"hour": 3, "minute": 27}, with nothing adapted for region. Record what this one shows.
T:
{"hour": 12, "minute": 27}
